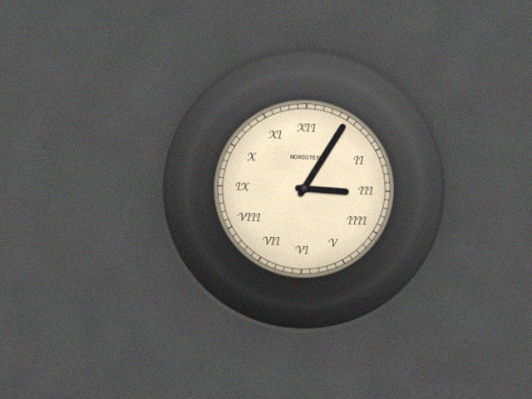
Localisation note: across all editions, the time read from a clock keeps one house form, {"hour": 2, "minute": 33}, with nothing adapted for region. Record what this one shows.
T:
{"hour": 3, "minute": 5}
